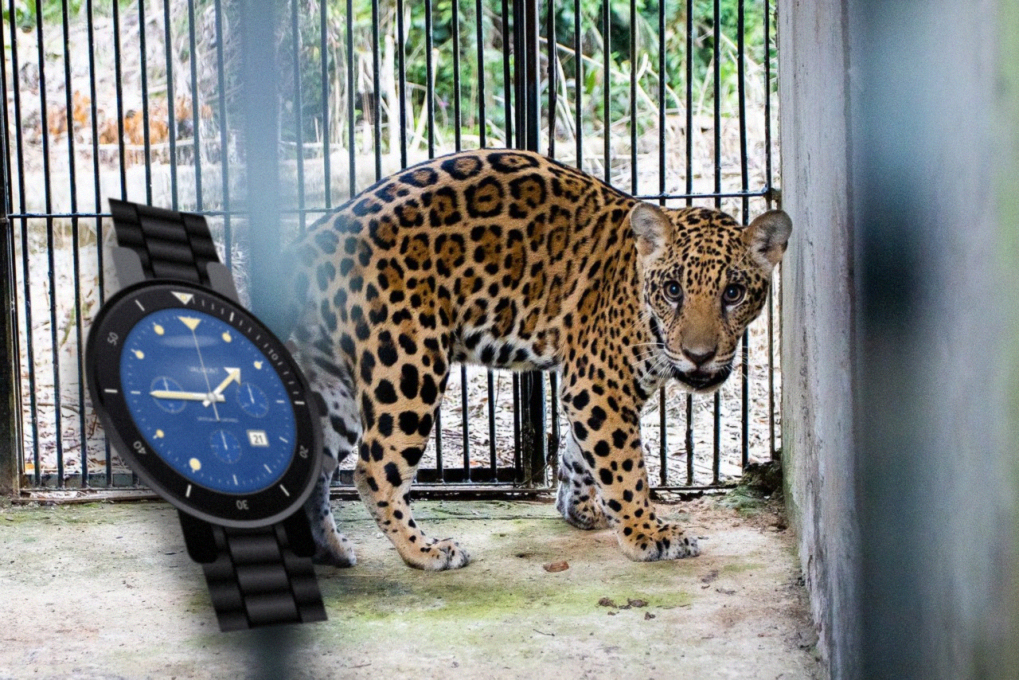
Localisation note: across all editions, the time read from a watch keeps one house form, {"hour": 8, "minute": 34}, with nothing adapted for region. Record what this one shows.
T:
{"hour": 1, "minute": 45}
